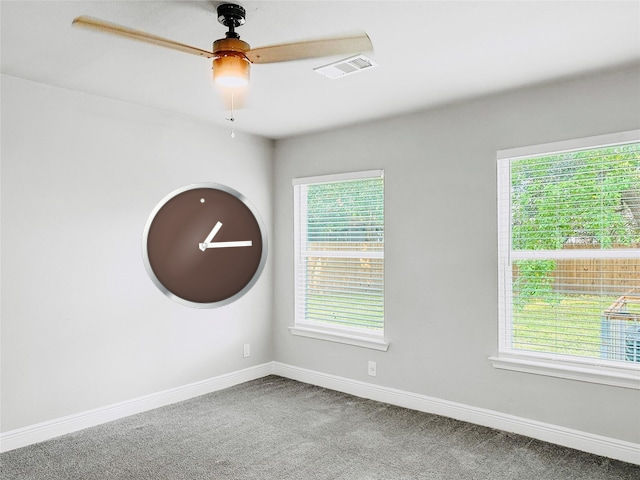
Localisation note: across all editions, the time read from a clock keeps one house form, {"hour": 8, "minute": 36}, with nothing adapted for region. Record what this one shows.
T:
{"hour": 1, "minute": 15}
